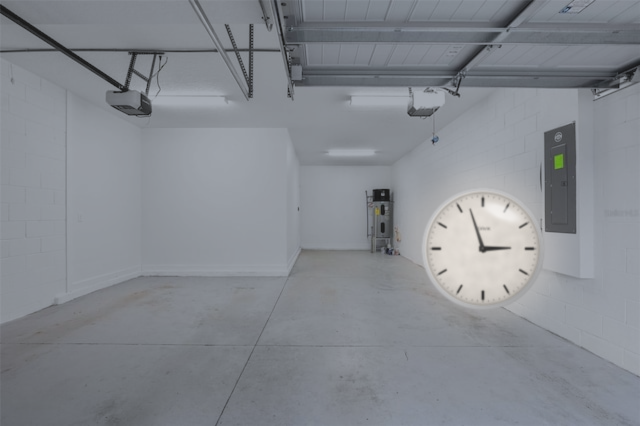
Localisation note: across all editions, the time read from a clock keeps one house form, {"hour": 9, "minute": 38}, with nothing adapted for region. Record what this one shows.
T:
{"hour": 2, "minute": 57}
